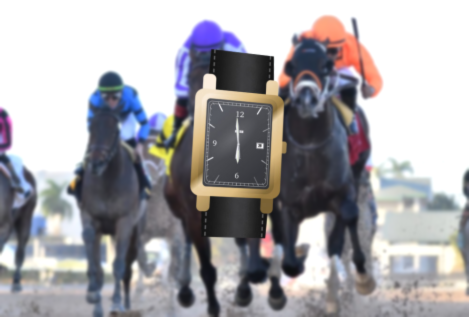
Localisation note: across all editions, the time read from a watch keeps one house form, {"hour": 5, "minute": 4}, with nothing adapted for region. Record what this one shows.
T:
{"hour": 5, "minute": 59}
